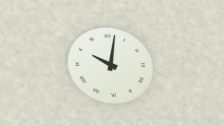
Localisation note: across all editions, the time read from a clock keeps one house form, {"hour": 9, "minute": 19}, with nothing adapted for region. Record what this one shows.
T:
{"hour": 10, "minute": 2}
